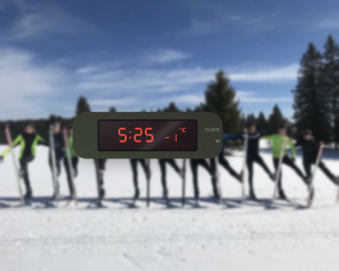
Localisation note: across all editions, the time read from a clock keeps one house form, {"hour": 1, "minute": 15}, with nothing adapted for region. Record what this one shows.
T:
{"hour": 5, "minute": 25}
